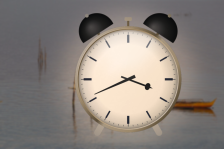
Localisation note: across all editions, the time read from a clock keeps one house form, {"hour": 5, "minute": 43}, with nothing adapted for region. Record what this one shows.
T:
{"hour": 3, "minute": 41}
